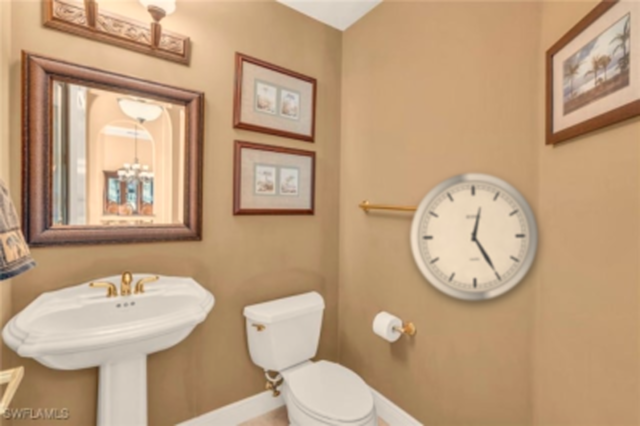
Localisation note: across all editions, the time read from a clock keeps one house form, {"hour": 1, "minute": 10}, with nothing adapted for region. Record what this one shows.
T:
{"hour": 12, "minute": 25}
